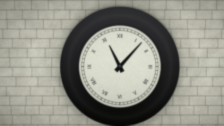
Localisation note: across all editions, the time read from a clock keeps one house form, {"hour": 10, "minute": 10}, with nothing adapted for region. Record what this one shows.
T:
{"hour": 11, "minute": 7}
